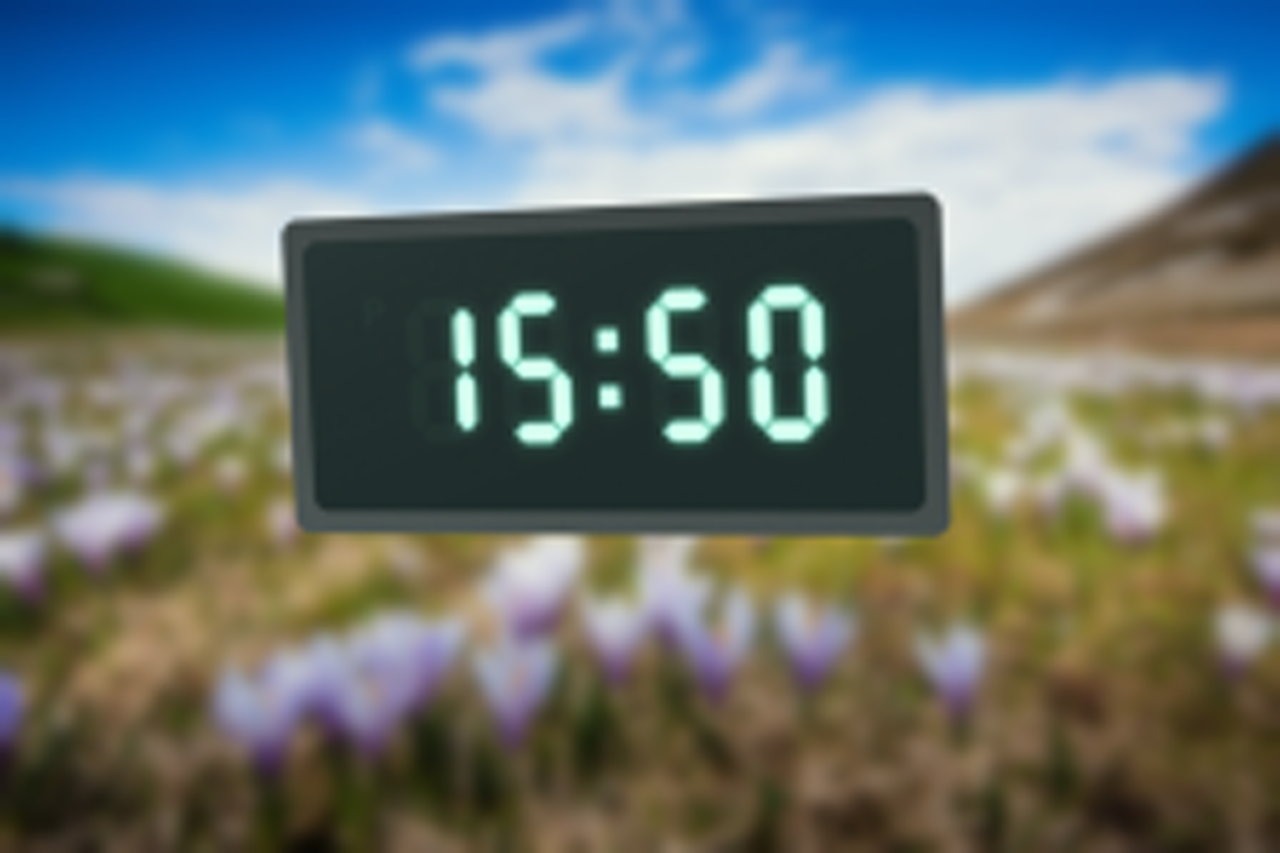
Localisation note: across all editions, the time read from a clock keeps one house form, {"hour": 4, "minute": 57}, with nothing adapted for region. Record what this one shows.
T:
{"hour": 15, "minute": 50}
